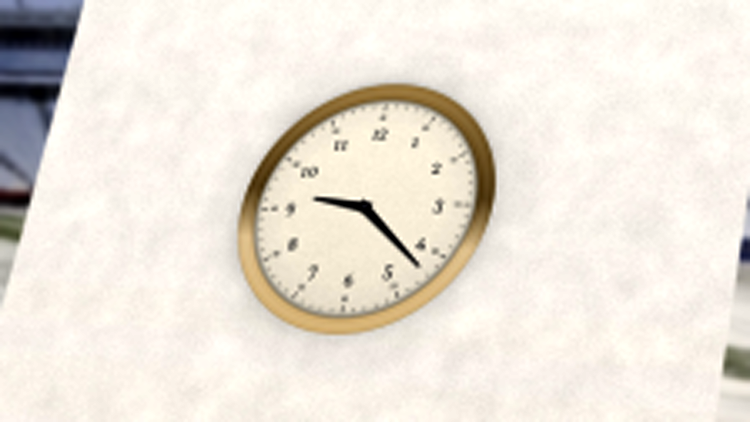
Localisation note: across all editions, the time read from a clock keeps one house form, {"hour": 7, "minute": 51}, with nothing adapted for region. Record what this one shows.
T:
{"hour": 9, "minute": 22}
